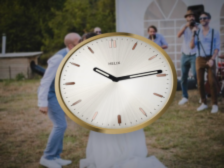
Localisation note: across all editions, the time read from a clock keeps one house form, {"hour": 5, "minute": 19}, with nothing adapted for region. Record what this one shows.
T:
{"hour": 10, "minute": 14}
